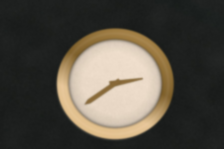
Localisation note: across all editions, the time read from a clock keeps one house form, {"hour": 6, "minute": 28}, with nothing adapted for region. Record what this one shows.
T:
{"hour": 2, "minute": 39}
